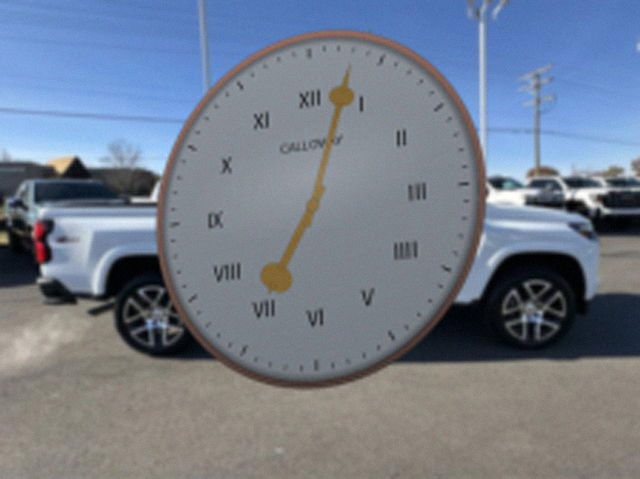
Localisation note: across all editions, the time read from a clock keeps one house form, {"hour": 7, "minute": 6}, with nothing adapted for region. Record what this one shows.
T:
{"hour": 7, "minute": 3}
